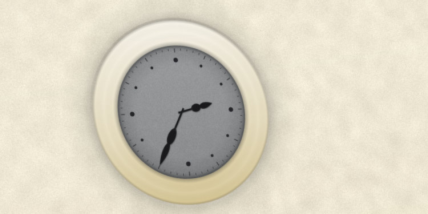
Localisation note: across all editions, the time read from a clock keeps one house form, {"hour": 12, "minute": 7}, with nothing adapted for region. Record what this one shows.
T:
{"hour": 2, "minute": 35}
